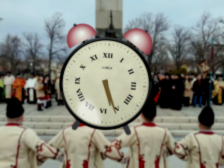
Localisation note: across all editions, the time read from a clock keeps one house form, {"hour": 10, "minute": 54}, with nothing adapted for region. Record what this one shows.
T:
{"hour": 5, "minute": 26}
